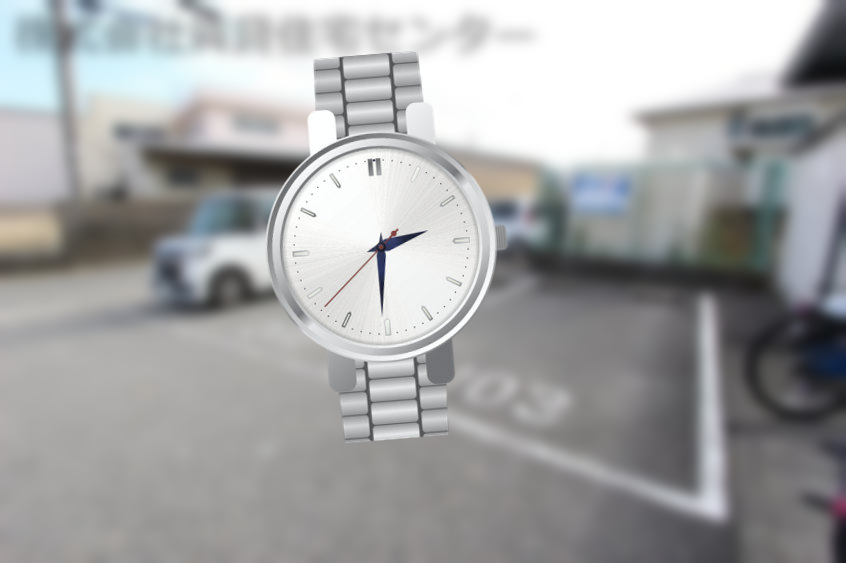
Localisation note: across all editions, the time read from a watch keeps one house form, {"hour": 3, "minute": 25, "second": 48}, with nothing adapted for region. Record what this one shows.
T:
{"hour": 2, "minute": 30, "second": 38}
